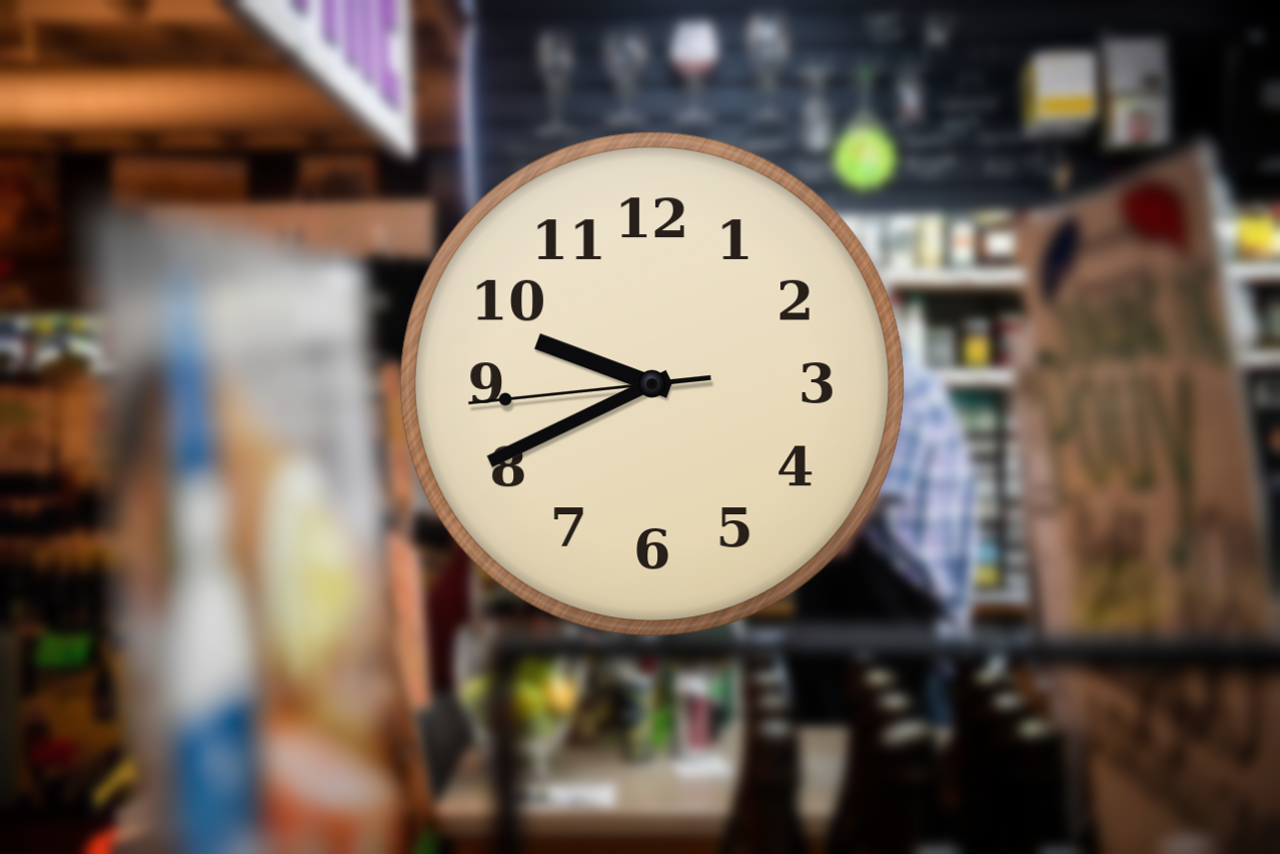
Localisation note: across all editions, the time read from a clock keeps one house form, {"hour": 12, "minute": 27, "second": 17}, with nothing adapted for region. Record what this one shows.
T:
{"hour": 9, "minute": 40, "second": 44}
